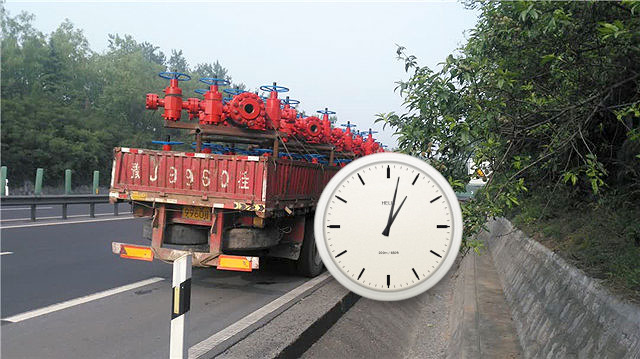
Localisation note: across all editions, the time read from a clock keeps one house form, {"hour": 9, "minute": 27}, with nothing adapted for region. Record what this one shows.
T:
{"hour": 1, "minute": 2}
